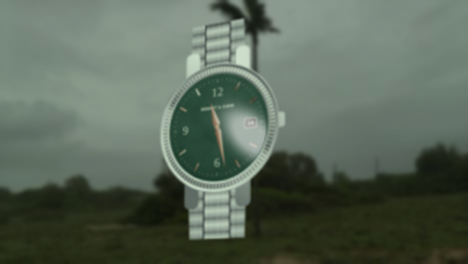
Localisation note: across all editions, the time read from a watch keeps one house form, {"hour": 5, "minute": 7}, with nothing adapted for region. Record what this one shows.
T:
{"hour": 11, "minute": 28}
